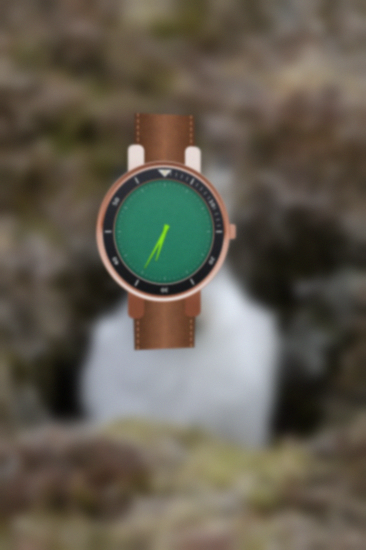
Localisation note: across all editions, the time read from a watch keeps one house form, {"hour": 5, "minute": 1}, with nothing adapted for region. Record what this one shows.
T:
{"hour": 6, "minute": 35}
